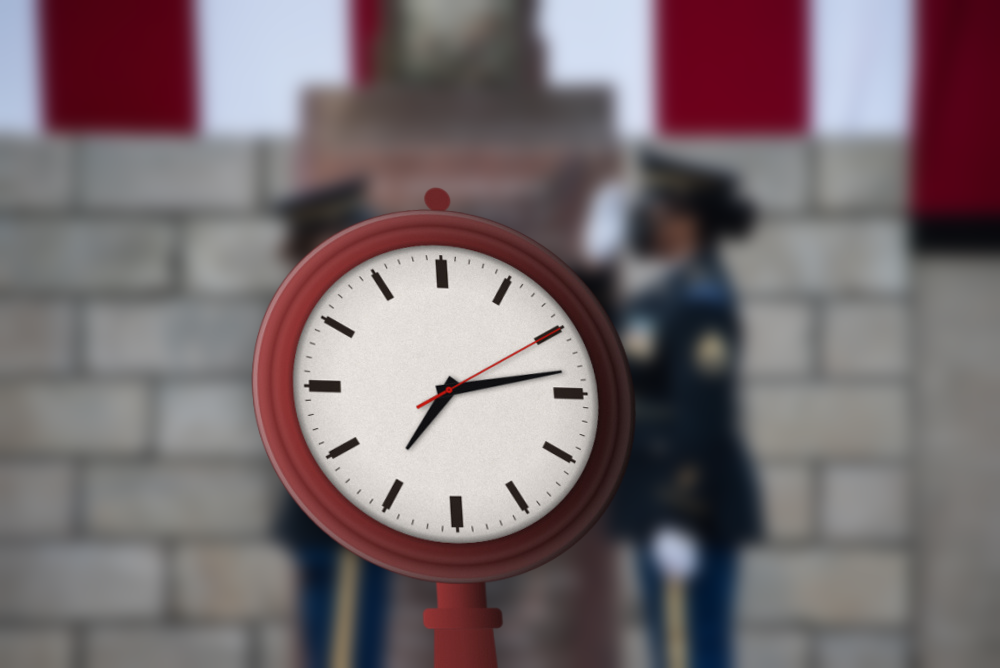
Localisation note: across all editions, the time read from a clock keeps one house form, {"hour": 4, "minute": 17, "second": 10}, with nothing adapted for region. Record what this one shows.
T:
{"hour": 7, "minute": 13, "second": 10}
